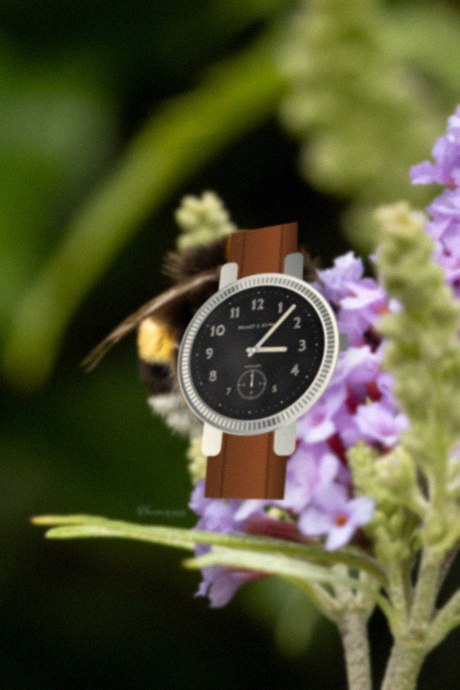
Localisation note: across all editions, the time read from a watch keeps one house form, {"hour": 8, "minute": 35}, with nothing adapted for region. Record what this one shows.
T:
{"hour": 3, "minute": 7}
